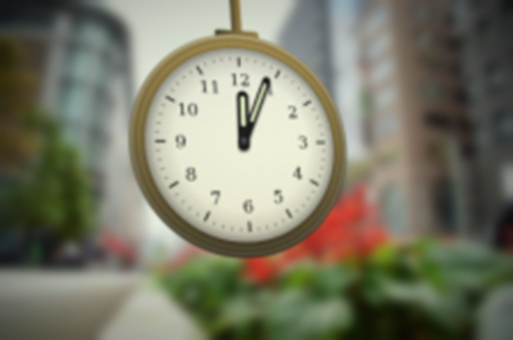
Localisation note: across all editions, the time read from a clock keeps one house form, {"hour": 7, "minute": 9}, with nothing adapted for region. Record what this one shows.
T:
{"hour": 12, "minute": 4}
